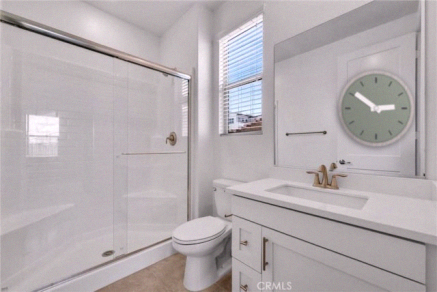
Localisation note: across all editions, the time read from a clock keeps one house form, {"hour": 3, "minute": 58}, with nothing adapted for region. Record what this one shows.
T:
{"hour": 2, "minute": 51}
